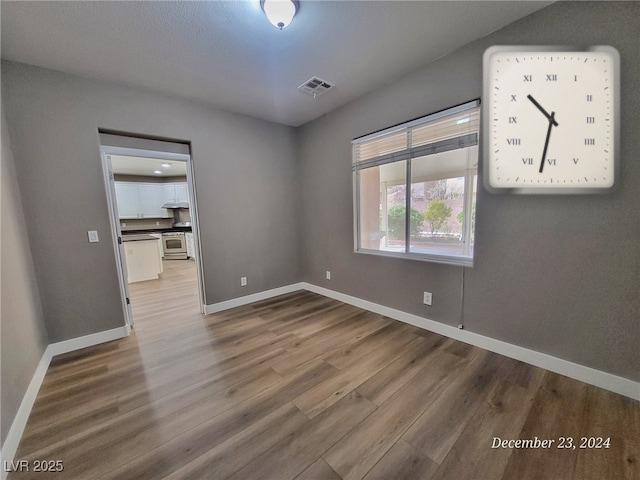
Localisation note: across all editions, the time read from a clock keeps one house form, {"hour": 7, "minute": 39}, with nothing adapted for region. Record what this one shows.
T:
{"hour": 10, "minute": 32}
